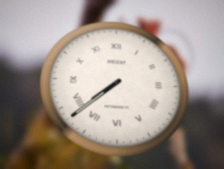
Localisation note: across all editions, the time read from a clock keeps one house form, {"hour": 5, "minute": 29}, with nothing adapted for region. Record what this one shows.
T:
{"hour": 7, "minute": 38}
